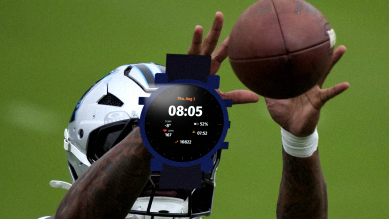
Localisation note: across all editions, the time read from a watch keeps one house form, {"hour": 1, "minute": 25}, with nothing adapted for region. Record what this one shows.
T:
{"hour": 8, "minute": 5}
